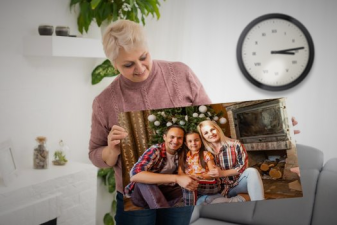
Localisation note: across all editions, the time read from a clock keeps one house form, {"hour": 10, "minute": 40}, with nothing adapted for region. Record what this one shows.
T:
{"hour": 3, "minute": 14}
